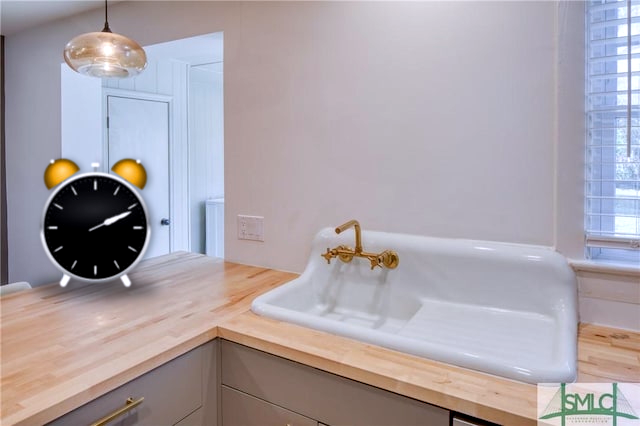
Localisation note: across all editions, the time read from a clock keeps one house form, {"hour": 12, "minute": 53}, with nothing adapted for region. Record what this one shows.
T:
{"hour": 2, "minute": 11}
